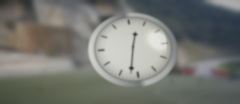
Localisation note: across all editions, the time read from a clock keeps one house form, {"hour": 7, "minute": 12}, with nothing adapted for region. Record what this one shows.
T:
{"hour": 12, "minute": 32}
